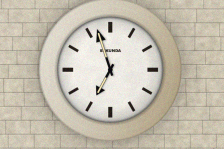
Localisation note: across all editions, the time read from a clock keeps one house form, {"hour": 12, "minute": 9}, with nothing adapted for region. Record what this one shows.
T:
{"hour": 6, "minute": 57}
